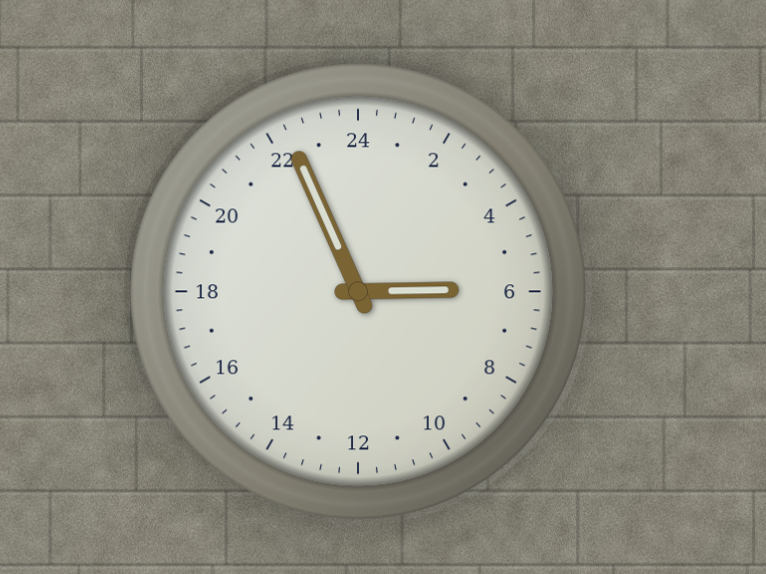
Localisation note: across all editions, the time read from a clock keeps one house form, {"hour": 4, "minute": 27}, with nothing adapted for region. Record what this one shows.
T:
{"hour": 5, "minute": 56}
